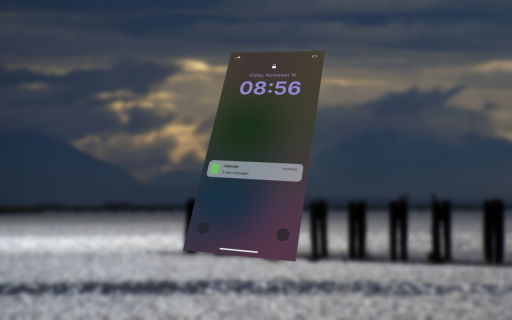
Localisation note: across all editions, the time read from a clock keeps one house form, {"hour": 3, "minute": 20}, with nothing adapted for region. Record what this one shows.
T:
{"hour": 8, "minute": 56}
